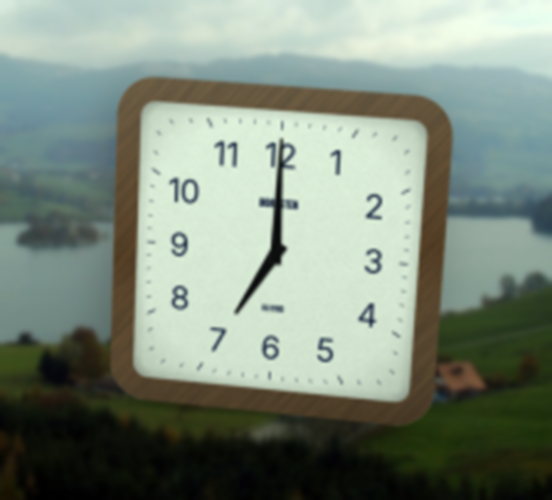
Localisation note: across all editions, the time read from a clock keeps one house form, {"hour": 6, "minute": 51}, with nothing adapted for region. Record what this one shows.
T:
{"hour": 7, "minute": 0}
